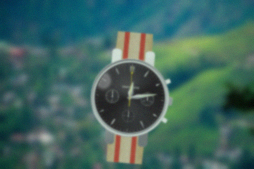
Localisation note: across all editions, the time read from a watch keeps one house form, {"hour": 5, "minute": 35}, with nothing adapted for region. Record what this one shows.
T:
{"hour": 12, "minute": 13}
